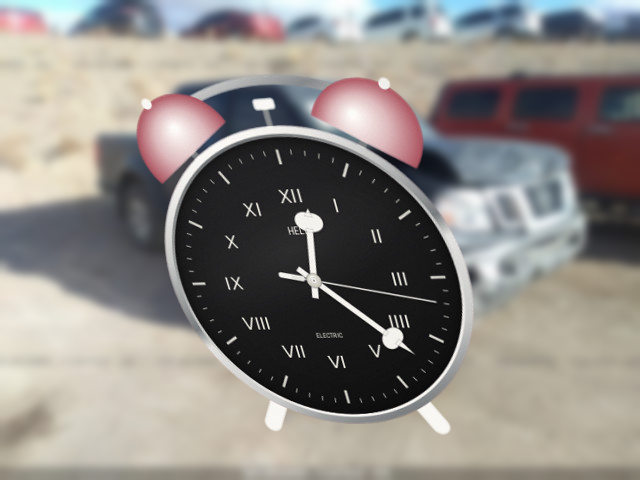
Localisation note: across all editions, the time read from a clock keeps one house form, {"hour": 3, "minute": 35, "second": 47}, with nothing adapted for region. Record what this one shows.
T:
{"hour": 12, "minute": 22, "second": 17}
